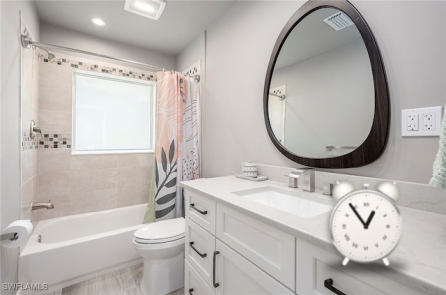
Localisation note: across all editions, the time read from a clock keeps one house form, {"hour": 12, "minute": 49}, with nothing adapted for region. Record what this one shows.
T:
{"hour": 12, "minute": 54}
